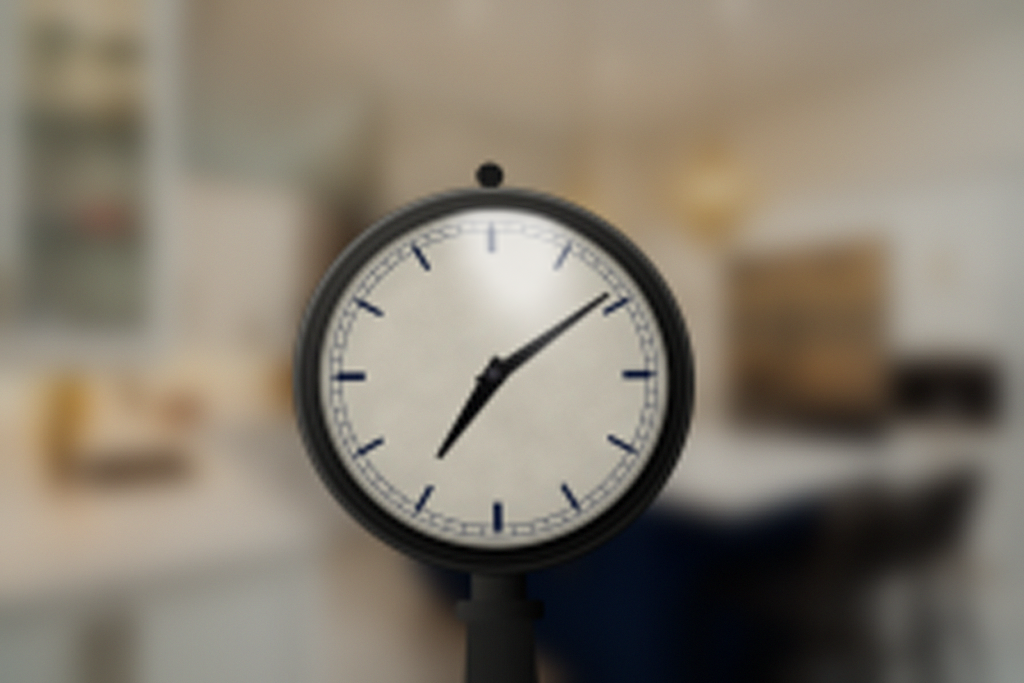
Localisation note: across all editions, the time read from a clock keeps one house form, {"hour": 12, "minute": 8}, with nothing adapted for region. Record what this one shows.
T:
{"hour": 7, "minute": 9}
